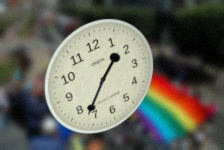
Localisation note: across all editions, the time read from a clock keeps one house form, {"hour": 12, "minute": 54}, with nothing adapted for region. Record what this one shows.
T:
{"hour": 1, "minute": 37}
